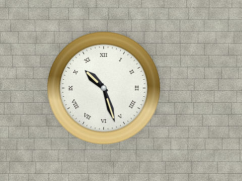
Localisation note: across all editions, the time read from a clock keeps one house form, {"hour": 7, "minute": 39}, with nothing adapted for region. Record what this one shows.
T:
{"hour": 10, "minute": 27}
